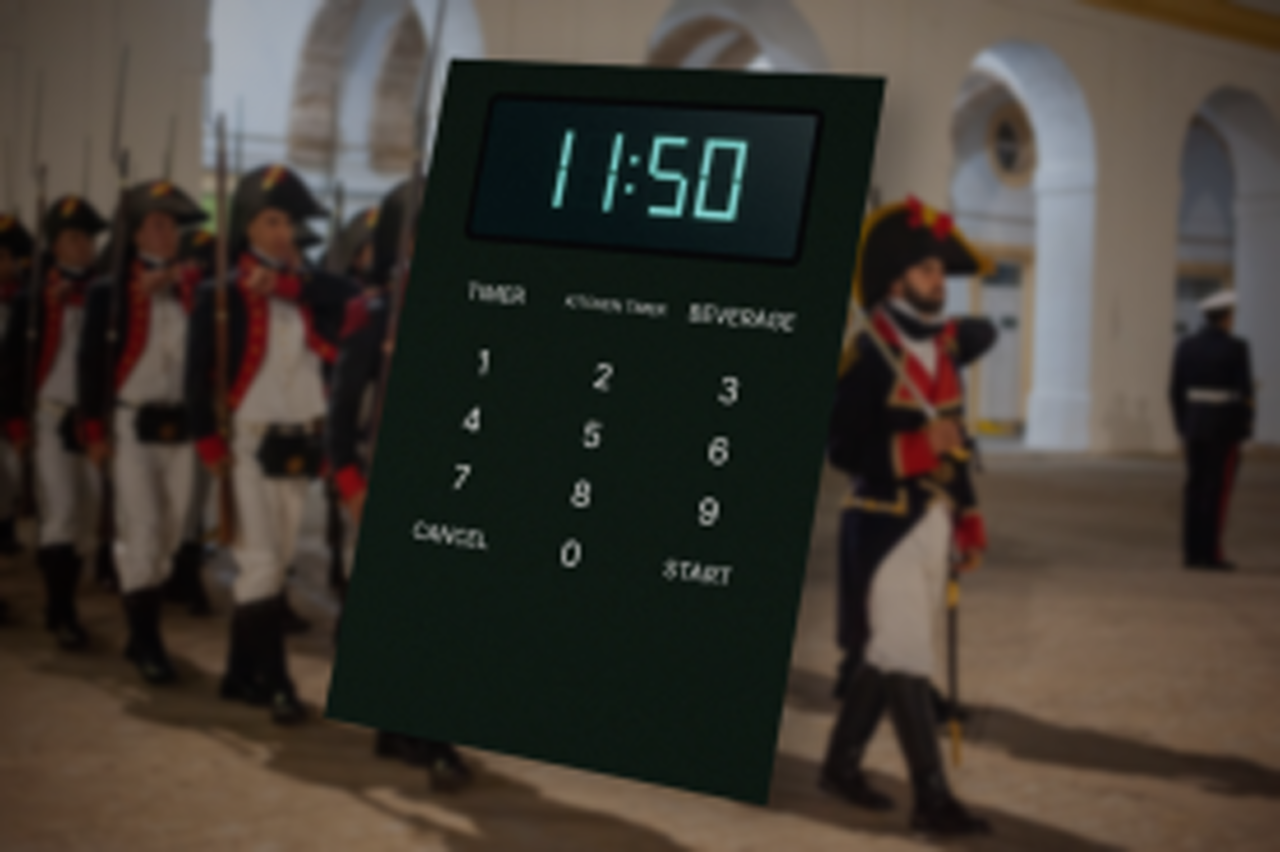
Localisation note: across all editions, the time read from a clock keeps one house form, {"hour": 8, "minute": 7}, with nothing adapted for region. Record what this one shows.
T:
{"hour": 11, "minute": 50}
